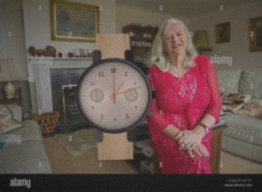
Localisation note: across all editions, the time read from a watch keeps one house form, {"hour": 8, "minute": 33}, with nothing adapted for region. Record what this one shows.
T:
{"hour": 1, "minute": 12}
